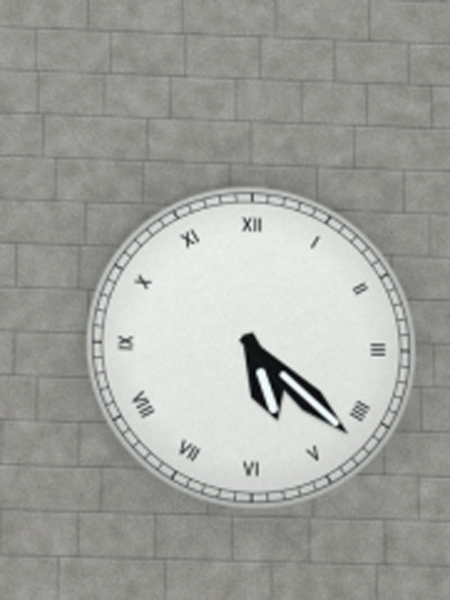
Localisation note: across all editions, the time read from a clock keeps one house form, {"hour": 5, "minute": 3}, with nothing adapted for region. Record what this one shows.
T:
{"hour": 5, "minute": 22}
